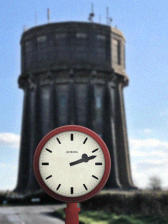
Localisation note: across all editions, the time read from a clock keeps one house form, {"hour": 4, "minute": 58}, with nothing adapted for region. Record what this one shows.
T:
{"hour": 2, "minute": 12}
